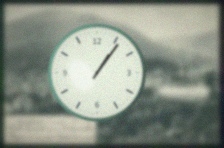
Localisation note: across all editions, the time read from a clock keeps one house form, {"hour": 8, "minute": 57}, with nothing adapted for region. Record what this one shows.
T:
{"hour": 1, "minute": 6}
